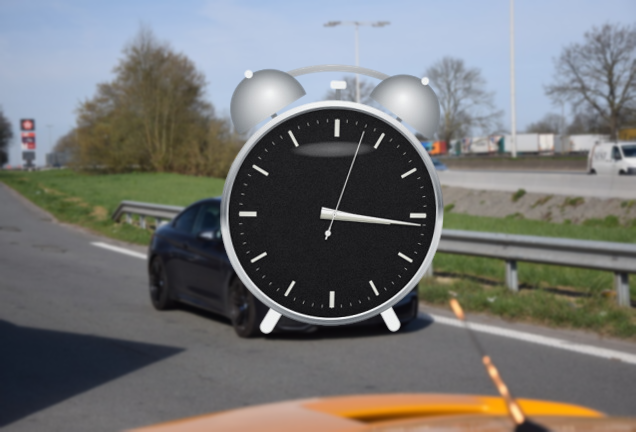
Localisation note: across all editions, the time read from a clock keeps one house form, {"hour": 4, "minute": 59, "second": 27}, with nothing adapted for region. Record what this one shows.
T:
{"hour": 3, "minute": 16, "second": 3}
